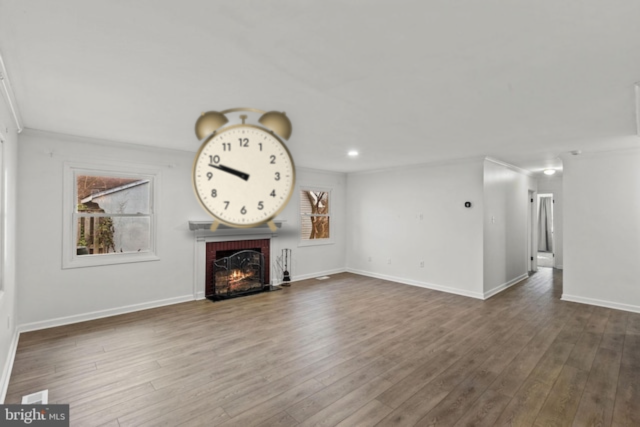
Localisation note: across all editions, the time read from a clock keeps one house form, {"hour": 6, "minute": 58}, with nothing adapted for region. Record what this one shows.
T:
{"hour": 9, "minute": 48}
